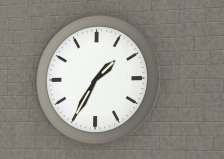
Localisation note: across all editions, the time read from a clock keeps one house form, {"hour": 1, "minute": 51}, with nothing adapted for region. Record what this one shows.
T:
{"hour": 1, "minute": 35}
